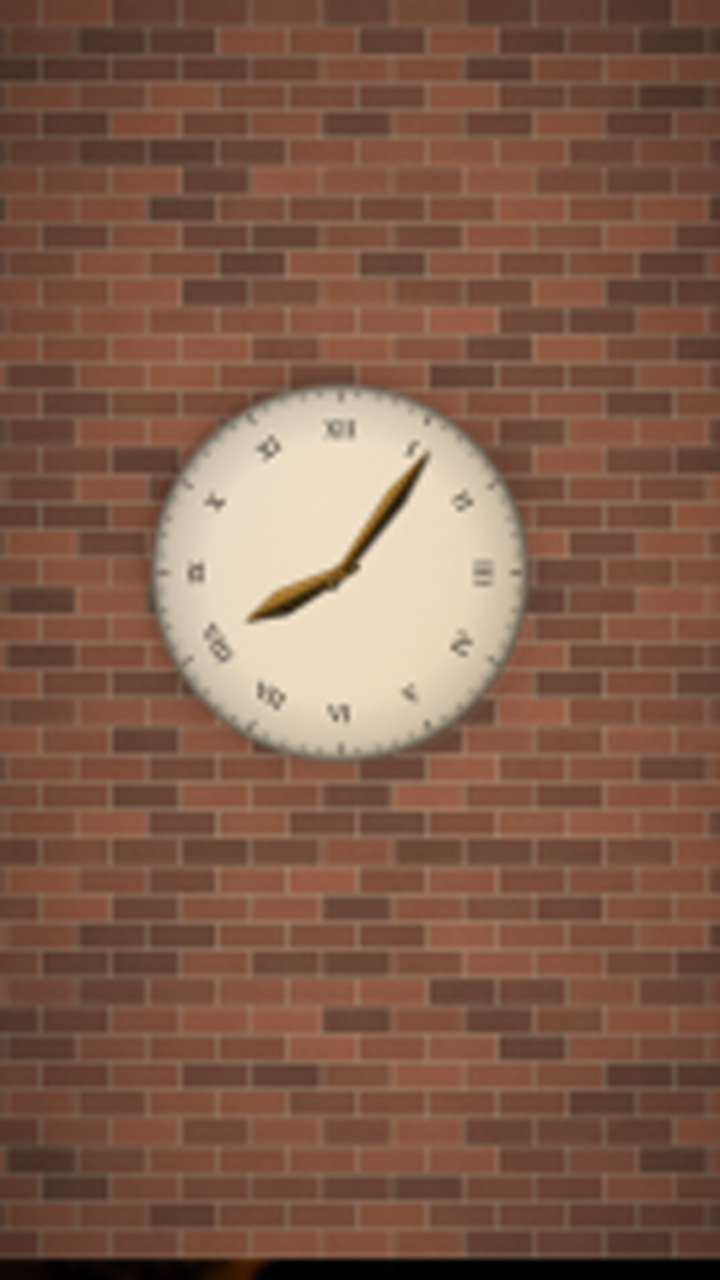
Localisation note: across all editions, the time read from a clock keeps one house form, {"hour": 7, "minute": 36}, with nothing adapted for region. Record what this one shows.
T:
{"hour": 8, "minute": 6}
